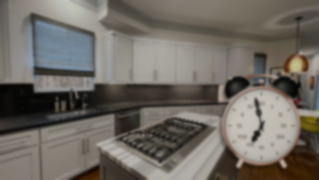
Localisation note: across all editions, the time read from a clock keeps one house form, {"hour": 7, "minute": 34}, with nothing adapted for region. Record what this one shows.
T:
{"hour": 6, "minute": 58}
